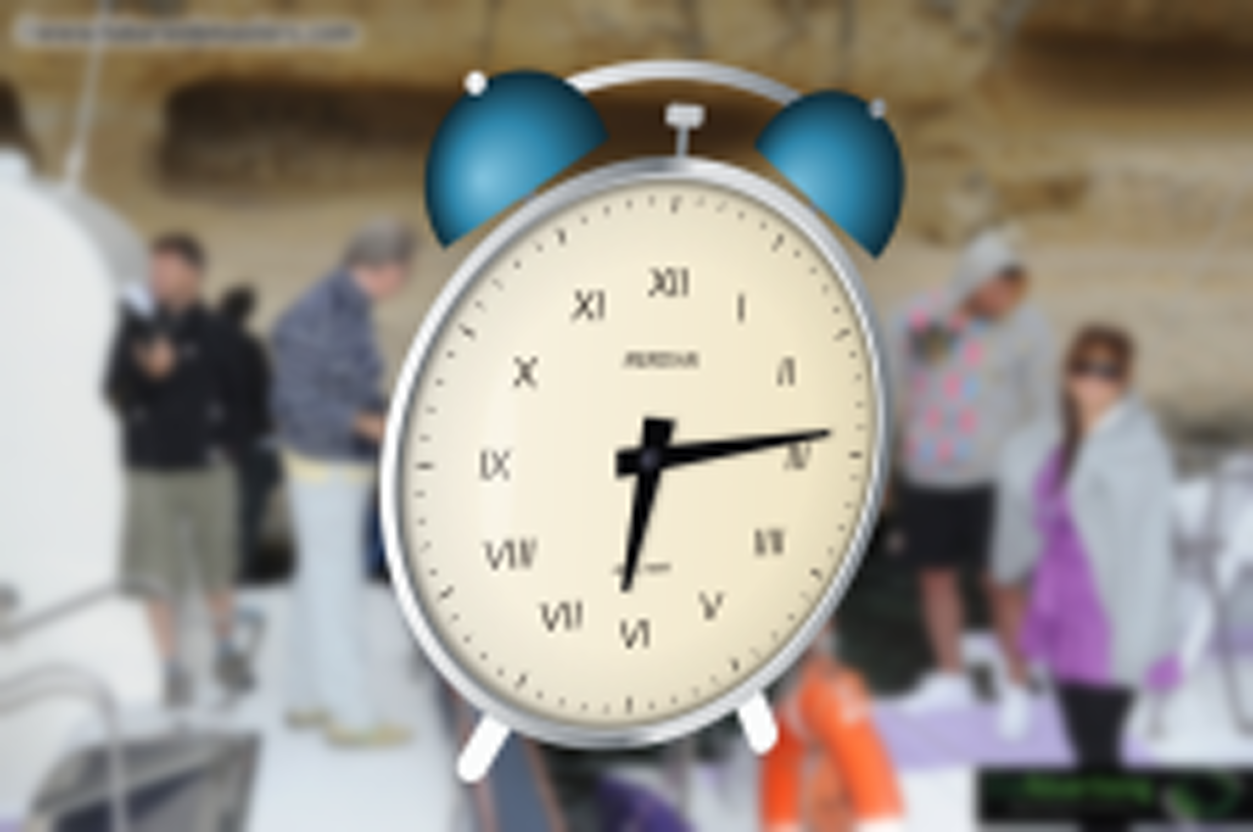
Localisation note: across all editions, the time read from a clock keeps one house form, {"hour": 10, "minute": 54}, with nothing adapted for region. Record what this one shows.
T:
{"hour": 6, "minute": 14}
